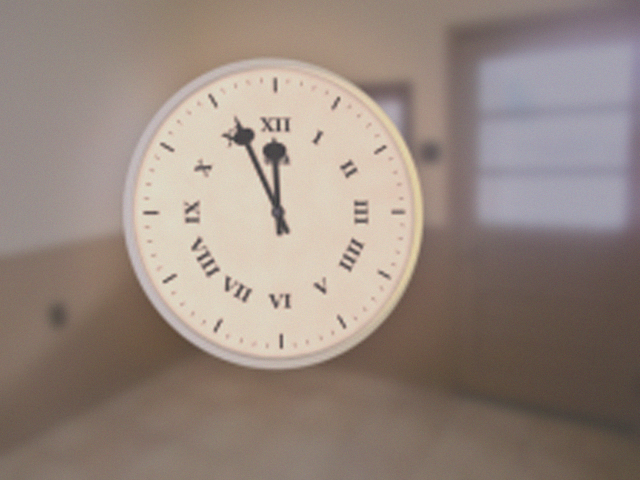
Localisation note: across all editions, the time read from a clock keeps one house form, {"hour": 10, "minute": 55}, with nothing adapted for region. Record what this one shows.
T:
{"hour": 11, "minute": 56}
